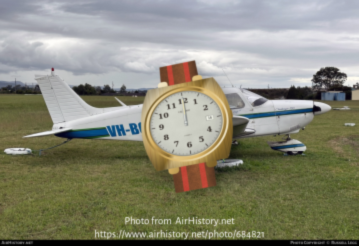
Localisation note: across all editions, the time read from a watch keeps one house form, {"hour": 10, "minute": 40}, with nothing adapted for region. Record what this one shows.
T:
{"hour": 12, "minute": 0}
